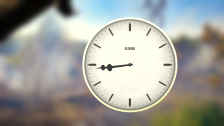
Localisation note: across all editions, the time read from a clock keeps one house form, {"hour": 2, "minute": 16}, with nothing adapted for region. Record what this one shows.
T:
{"hour": 8, "minute": 44}
